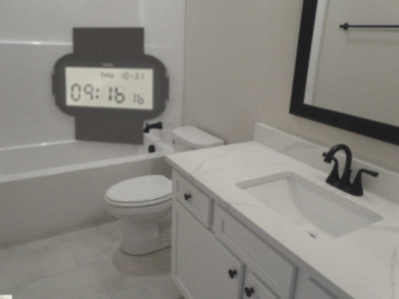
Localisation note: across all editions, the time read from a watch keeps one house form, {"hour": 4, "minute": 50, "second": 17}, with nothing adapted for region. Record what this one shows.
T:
{"hour": 9, "minute": 16, "second": 16}
